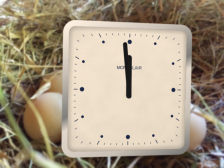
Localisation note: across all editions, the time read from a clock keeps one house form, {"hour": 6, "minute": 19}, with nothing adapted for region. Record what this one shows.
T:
{"hour": 11, "minute": 59}
